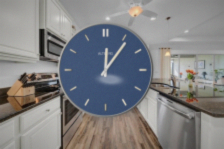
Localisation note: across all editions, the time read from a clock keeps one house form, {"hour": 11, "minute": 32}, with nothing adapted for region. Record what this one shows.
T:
{"hour": 12, "minute": 6}
